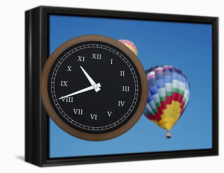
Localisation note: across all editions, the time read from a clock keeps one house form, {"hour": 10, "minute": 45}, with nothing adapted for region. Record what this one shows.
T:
{"hour": 10, "minute": 41}
